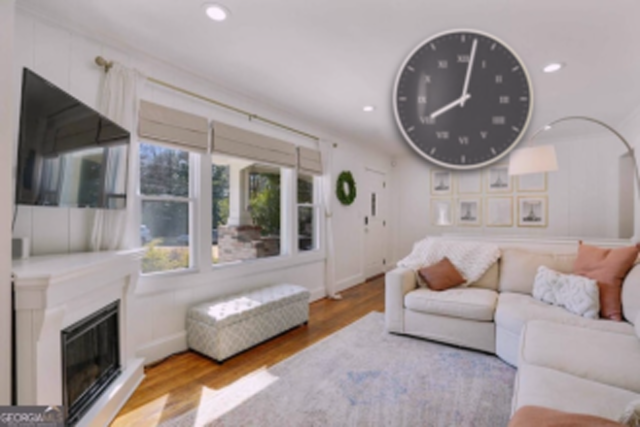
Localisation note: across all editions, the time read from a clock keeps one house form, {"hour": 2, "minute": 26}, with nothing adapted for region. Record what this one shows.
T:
{"hour": 8, "minute": 2}
